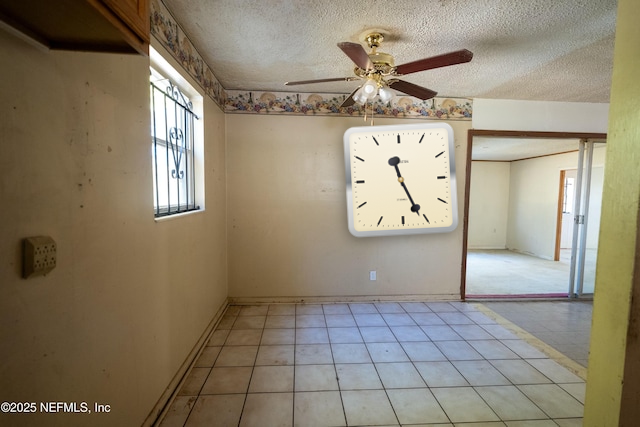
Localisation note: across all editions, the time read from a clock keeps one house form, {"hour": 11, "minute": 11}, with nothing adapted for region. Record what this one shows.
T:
{"hour": 11, "minute": 26}
